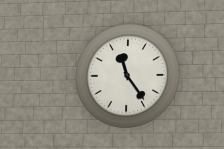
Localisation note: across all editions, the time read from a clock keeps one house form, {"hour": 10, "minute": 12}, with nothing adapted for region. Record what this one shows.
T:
{"hour": 11, "minute": 24}
